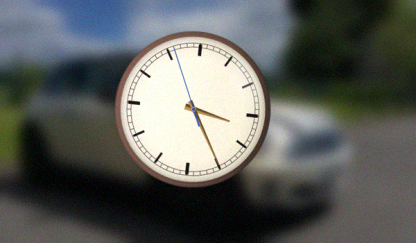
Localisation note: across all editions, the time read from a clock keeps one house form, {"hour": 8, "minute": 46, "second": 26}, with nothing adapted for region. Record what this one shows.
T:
{"hour": 3, "minute": 24, "second": 56}
